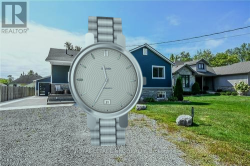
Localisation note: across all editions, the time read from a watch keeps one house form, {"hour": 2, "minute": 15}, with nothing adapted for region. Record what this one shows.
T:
{"hour": 11, "minute": 35}
